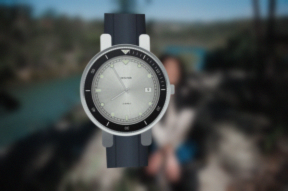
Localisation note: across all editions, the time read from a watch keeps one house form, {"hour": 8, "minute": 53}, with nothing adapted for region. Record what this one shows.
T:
{"hour": 7, "minute": 55}
